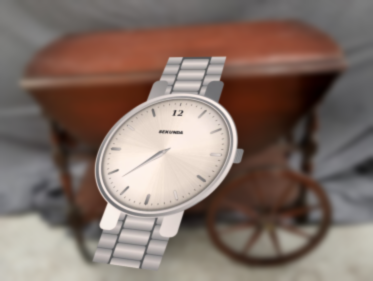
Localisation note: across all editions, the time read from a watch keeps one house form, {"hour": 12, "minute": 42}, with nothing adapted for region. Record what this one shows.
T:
{"hour": 7, "minute": 38}
